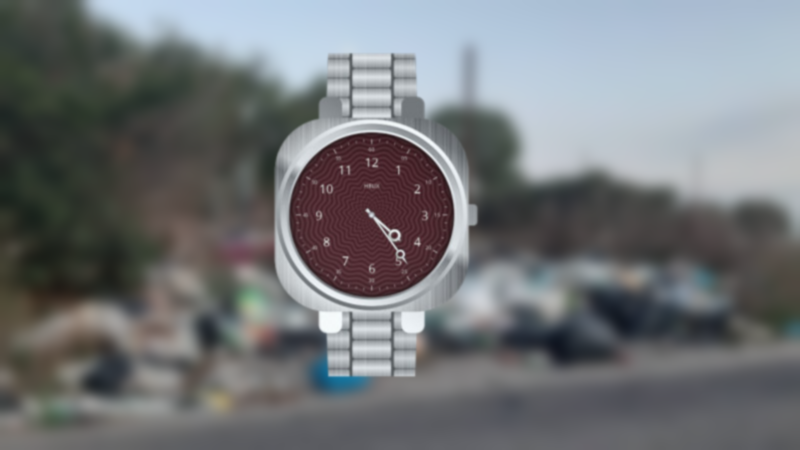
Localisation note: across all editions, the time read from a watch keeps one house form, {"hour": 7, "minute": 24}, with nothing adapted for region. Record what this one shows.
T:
{"hour": 4, "minute": 24}
